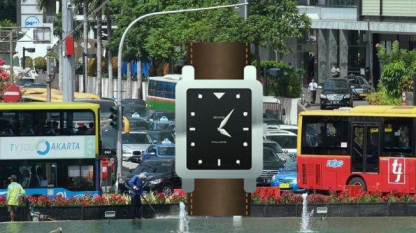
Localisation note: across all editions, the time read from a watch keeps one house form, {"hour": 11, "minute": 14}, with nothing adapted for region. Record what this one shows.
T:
{"hour": 4, "minute": 6}
